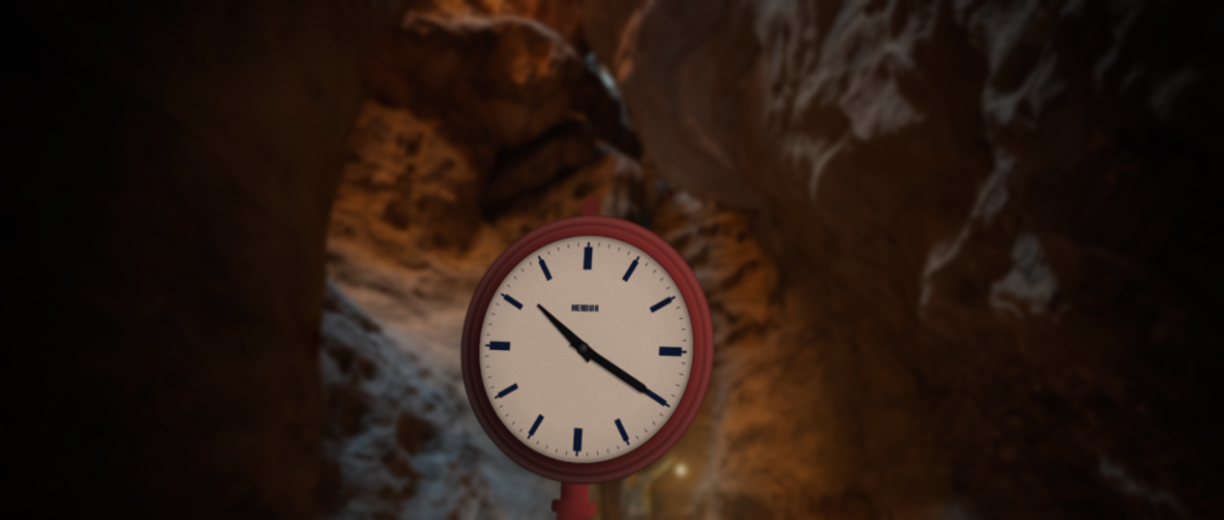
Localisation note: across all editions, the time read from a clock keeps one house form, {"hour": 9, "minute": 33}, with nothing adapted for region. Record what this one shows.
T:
{"hour": 10, "minute": 20}
